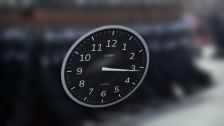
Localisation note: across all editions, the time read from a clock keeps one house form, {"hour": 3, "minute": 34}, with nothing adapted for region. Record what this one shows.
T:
{"hour": 3, "minute": 16}
